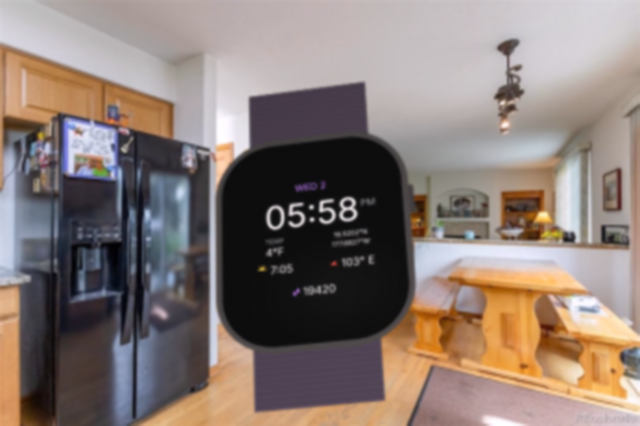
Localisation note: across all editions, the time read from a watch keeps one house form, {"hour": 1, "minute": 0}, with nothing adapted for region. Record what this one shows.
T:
{"hour": 5, "minute": 58}
